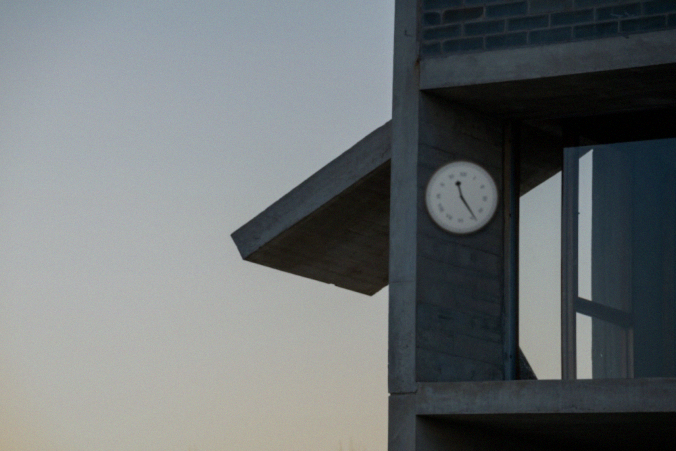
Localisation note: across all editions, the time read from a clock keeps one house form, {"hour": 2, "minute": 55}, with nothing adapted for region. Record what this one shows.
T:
{"hour": 11, "minute": 24}
